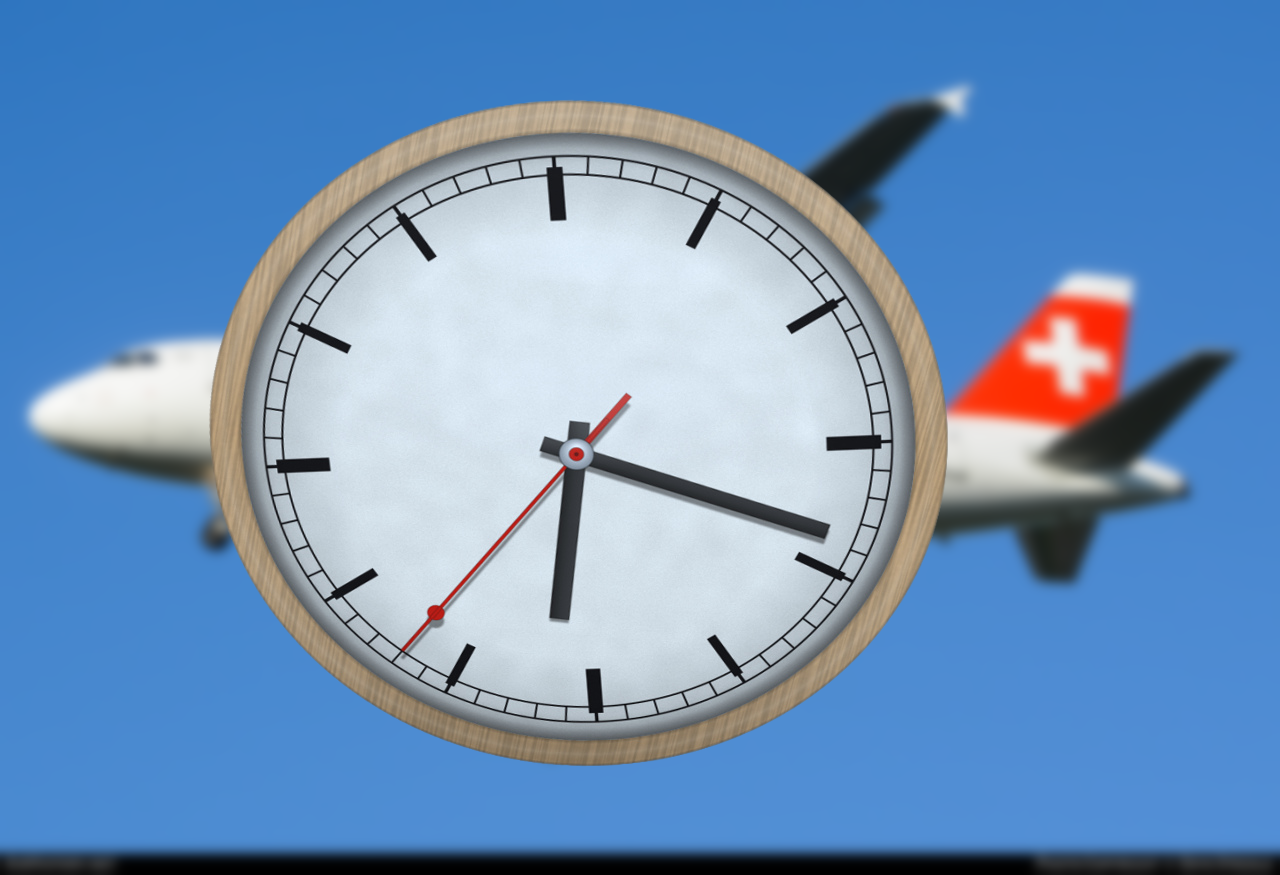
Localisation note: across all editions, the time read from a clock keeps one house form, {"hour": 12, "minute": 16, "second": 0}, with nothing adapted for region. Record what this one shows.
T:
{"hour": 6, "minute": 18, "second": 37}
